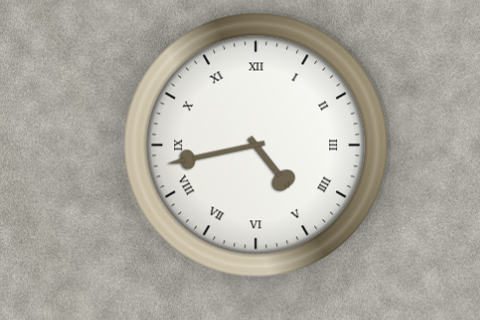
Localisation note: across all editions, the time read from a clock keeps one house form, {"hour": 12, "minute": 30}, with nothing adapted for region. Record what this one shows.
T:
{"hour": 4, "minute": 43}
